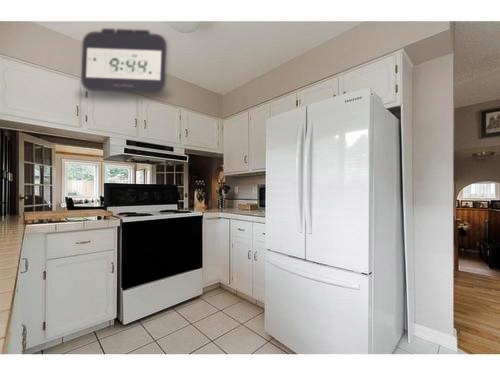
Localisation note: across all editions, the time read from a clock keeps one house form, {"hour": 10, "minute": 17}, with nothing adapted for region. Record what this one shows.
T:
{"hour": 9, "minute": 44}
